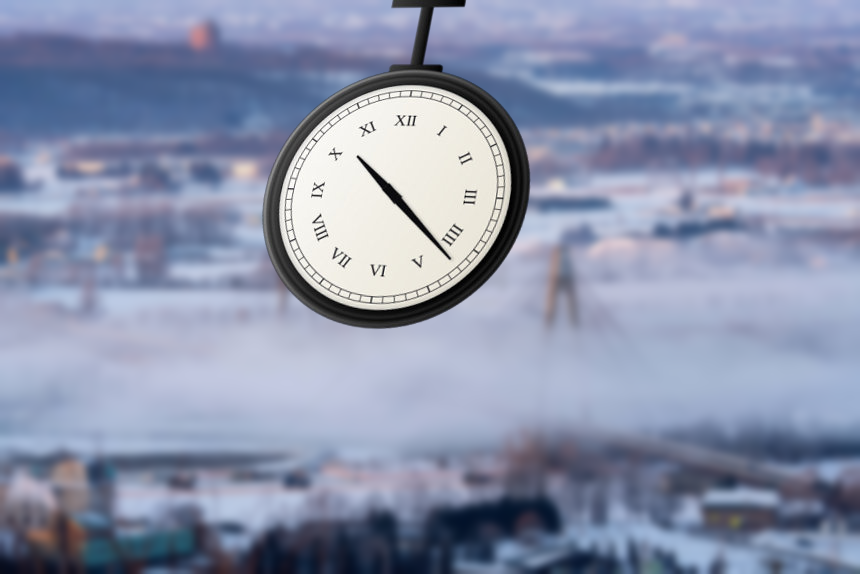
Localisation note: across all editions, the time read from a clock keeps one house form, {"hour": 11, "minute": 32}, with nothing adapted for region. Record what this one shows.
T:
{"hour": 10, "minute": 22}
